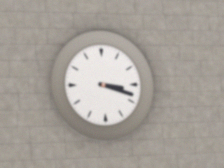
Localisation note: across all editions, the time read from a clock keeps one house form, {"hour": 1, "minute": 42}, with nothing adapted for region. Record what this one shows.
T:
{"hour": 3, "minute": 18}
